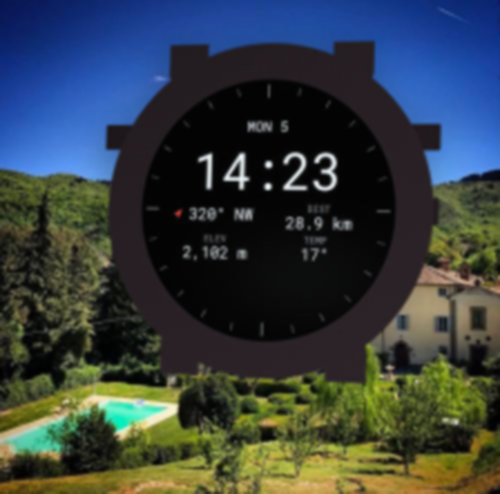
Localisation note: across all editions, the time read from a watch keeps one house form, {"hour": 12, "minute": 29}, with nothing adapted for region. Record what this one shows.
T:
{"hour": 14, "minute": 23}
